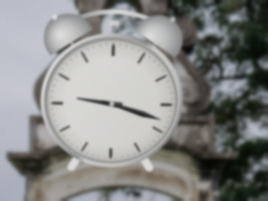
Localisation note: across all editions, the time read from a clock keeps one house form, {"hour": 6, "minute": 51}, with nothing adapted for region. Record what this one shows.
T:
{"hour": 9, "minute": 18}
